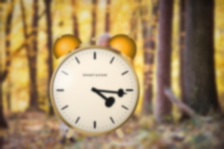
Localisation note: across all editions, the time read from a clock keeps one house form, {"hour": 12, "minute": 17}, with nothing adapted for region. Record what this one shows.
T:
{"hour": 4, "minute": 16}
